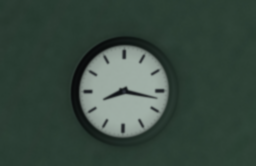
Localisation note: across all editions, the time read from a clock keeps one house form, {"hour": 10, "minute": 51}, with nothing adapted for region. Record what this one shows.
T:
{"hour": 8, "minute": 17}
